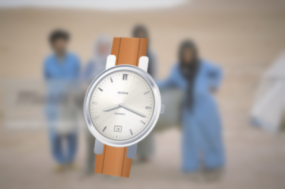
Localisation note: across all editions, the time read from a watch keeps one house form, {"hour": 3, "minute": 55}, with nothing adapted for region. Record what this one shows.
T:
{"hour": 8, "minute": 18}
